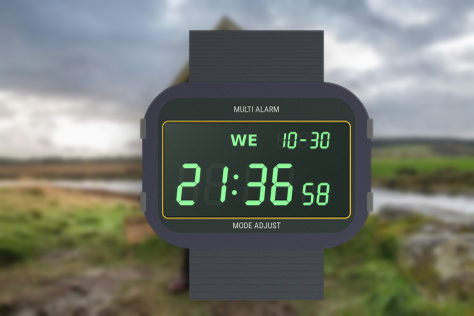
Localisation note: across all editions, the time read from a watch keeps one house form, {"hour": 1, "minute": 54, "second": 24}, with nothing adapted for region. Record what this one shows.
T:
{"hour": 21, "minute": 36, "second": 58}
